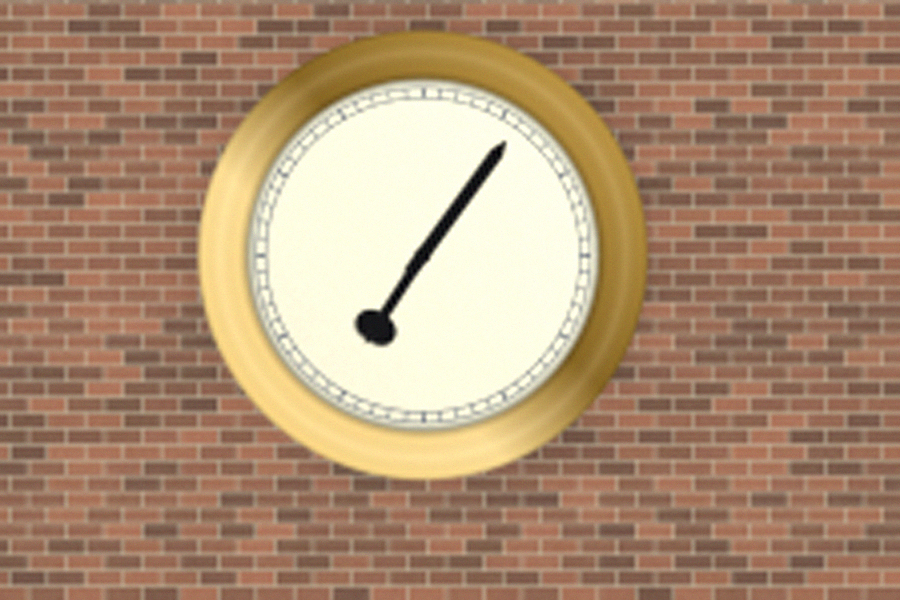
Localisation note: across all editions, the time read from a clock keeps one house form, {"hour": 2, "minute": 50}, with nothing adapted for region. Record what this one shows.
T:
{"hour": 7, "minute": 6}
